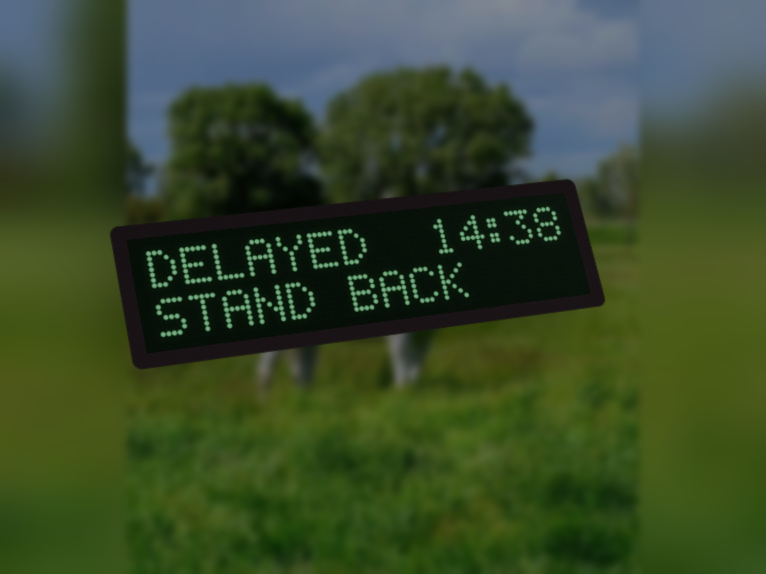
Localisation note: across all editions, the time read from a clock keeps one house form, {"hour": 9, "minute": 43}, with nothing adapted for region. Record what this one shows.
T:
{"hour": 14, "minute": 38}
